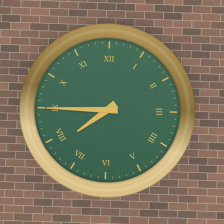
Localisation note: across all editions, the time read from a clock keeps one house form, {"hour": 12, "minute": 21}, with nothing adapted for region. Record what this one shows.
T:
{"hour": 7, "minute": 45}
